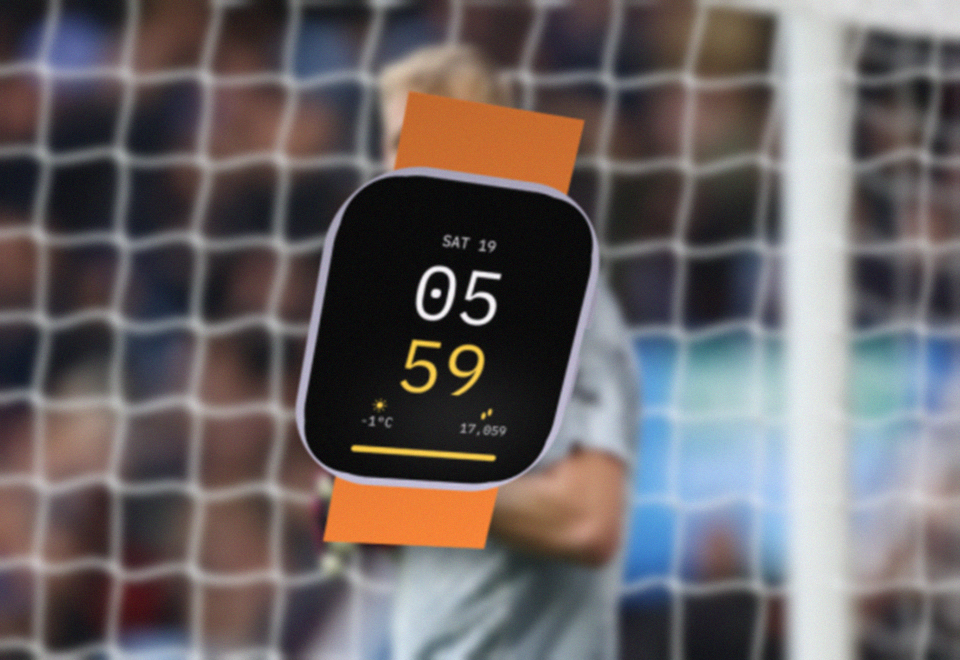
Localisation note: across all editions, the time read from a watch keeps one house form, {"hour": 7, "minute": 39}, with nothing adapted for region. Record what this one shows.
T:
{"hour": 5, "minute": 59}
